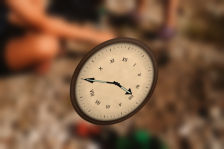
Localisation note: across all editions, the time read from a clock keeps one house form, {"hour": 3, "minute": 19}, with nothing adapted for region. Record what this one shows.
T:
{"hour": 3, "minute": 45}
